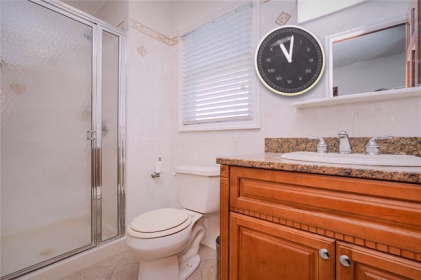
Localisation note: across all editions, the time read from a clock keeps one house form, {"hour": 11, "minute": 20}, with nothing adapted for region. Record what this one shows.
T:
{"hour": 11, "minute": 1}
